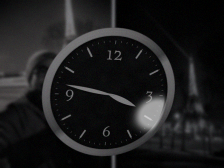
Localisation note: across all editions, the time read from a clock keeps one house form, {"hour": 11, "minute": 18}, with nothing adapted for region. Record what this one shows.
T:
{"hour": 3, "minute": 47}
